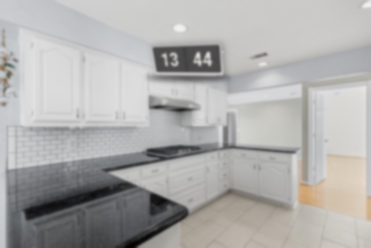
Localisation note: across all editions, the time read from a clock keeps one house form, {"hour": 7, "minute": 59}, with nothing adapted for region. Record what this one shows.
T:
{"hour": 13, "minute": 44}
